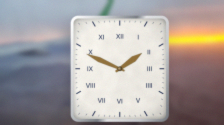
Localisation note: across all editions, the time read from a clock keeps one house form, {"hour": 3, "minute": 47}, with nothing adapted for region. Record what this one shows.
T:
{"hour": 1, "minute": 49}
